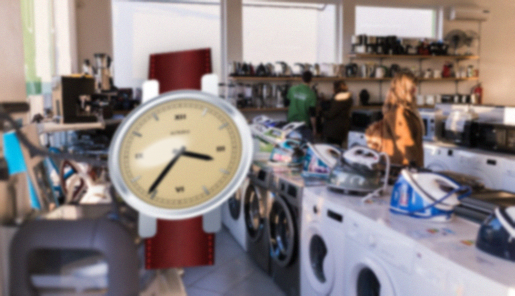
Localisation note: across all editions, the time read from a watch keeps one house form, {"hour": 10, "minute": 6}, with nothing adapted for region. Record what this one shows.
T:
{"hour": 3, "minute": 36}
